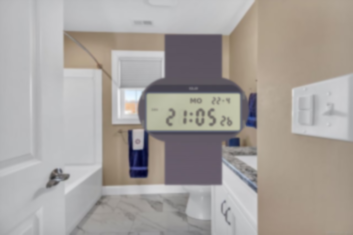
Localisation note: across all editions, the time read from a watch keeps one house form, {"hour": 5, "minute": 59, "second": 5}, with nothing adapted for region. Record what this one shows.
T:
{"hour": 21, "minute": 5, "second": 26}
